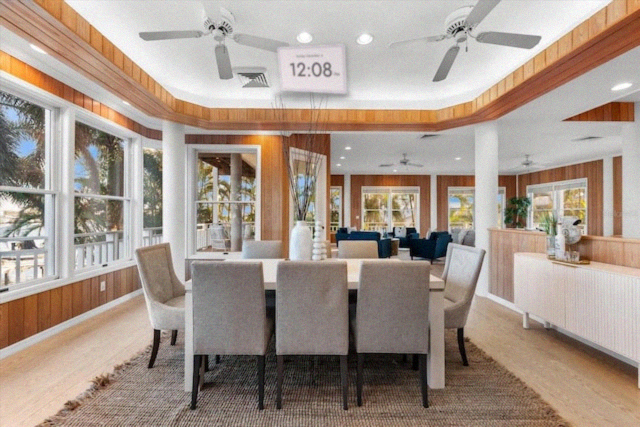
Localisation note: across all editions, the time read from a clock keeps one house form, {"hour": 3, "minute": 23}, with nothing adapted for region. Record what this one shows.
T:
{"hour": 12, "minute": 8}
